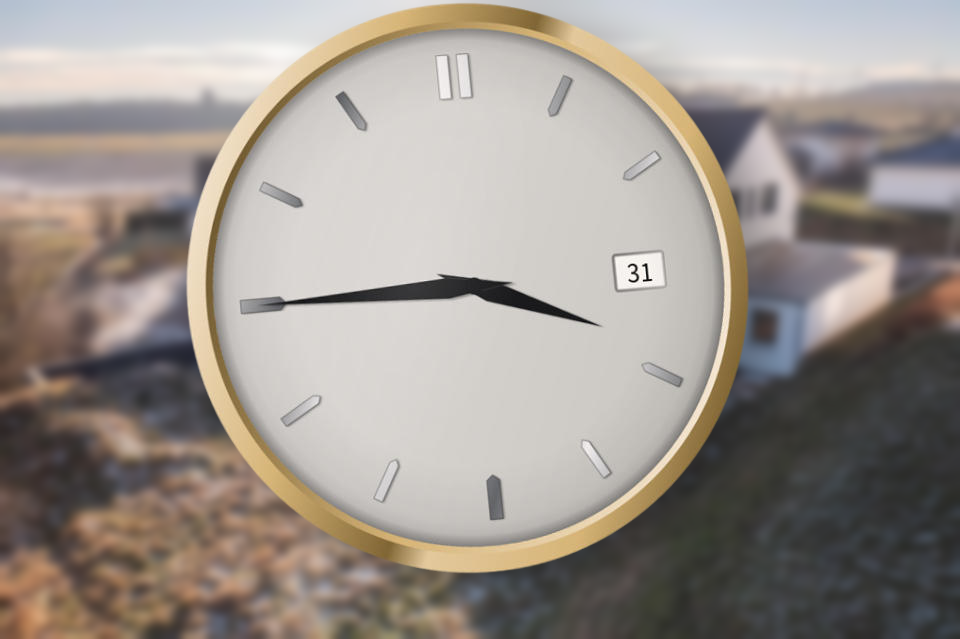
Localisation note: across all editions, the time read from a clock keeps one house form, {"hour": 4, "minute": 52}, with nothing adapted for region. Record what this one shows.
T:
{"hour": 3, "minute": 45}
